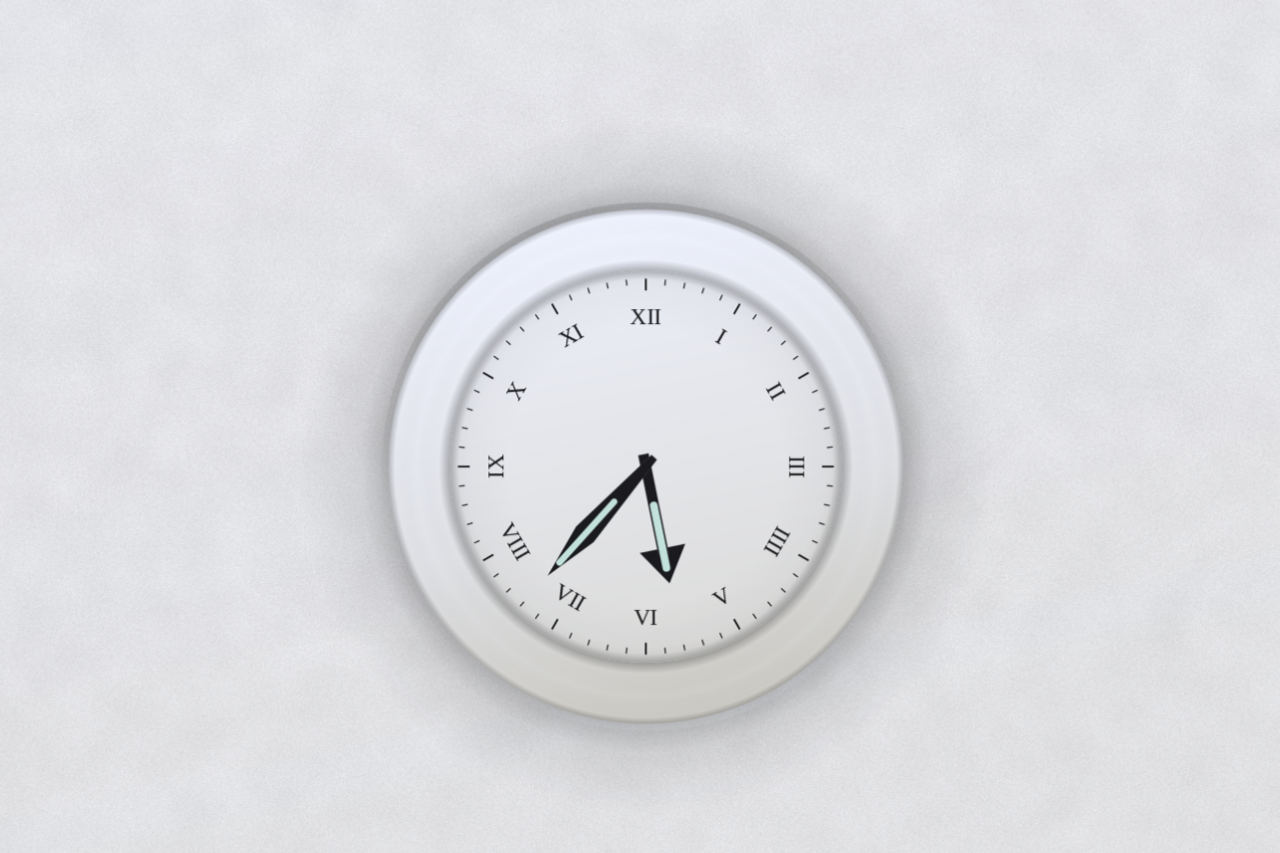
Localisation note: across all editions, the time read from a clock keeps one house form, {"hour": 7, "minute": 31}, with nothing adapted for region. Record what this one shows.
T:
{"hour": 5, "minute": 37}
